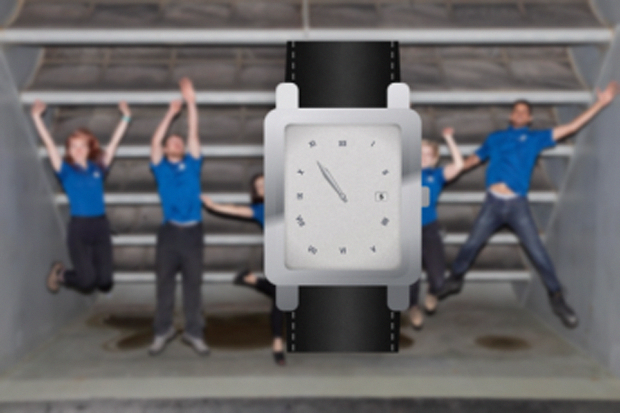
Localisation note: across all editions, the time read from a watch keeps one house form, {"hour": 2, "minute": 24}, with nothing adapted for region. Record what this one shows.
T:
{"hour": 10, "minute": 54}
